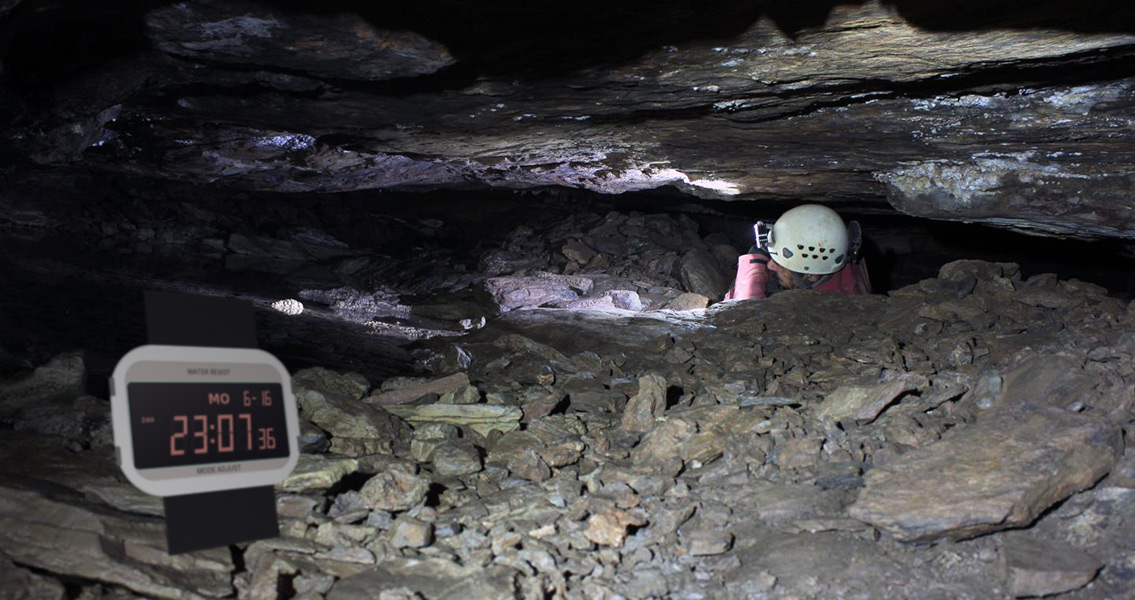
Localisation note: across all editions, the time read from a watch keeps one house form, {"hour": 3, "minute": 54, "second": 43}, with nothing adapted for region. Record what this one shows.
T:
{"hour": 23, "minute": 7, "second": 36}
